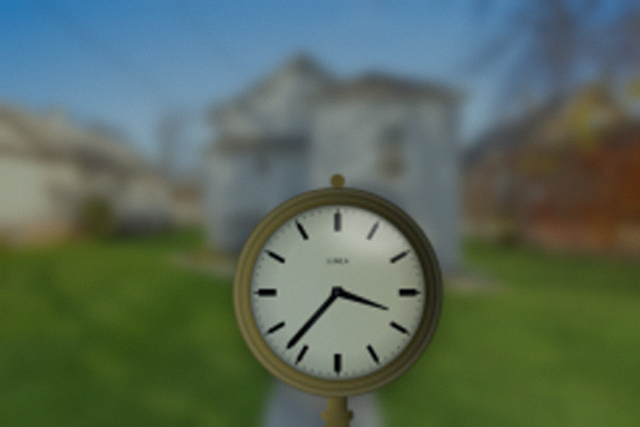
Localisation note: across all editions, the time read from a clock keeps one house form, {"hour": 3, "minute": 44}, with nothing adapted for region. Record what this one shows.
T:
{"hour": 3, "minute": 37}
